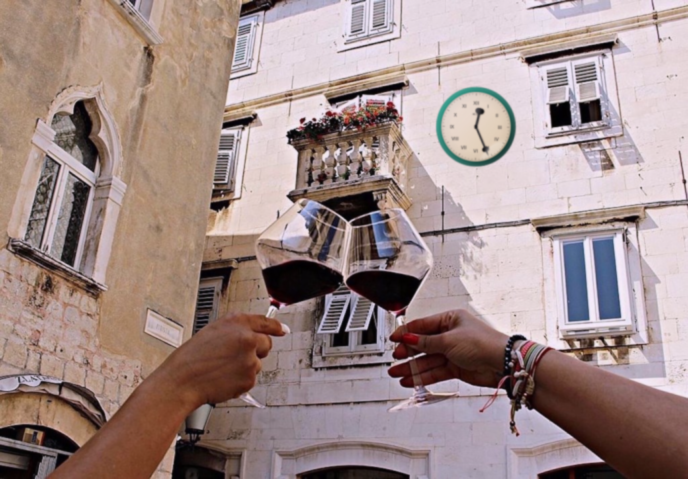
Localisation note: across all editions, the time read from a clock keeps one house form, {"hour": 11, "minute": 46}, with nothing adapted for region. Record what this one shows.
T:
{"hour": 12, "minute": 26}
